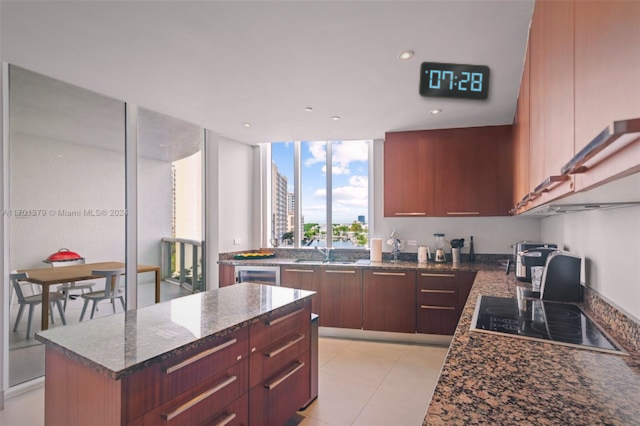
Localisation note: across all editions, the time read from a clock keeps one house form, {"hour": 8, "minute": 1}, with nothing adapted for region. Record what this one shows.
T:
{"hour": 7, "minute": 28}
